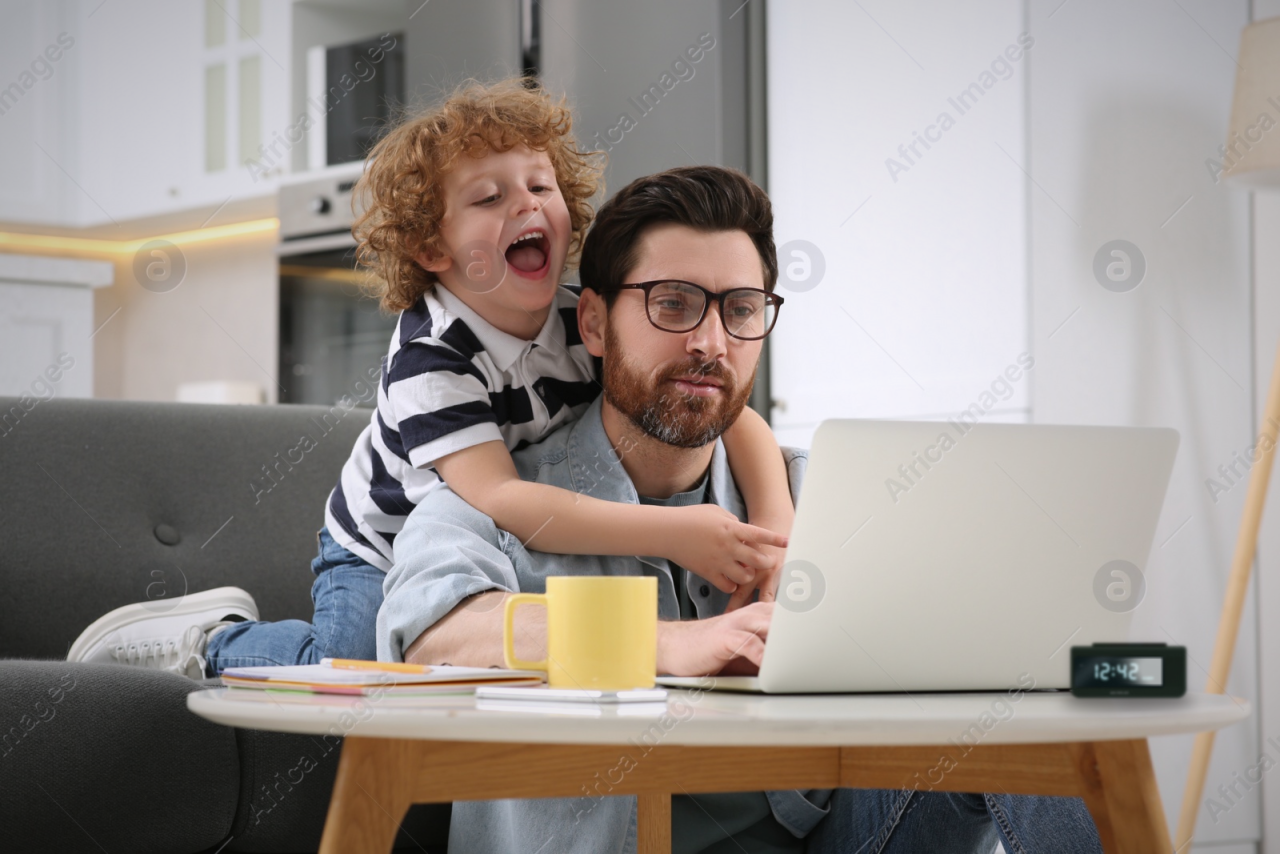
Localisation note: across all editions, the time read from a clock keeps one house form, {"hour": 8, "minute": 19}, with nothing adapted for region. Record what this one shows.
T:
{"hour": 12, "minute": 42}
